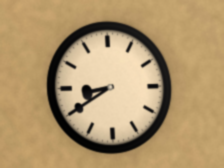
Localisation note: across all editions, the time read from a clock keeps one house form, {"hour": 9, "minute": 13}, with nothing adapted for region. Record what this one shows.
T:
{"hour": 8, "minute": 40}
